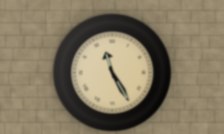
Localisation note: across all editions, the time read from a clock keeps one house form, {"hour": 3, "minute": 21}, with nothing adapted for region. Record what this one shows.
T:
{"hour": 11, "minute": 25}
